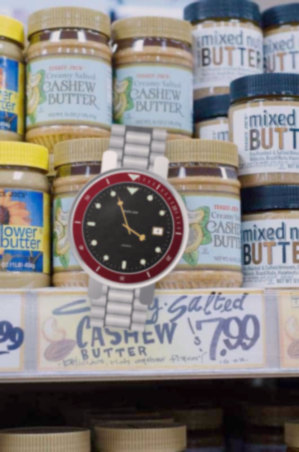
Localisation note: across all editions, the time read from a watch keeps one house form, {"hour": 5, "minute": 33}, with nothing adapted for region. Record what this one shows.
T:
{"hour": 3, "minute": 56}
